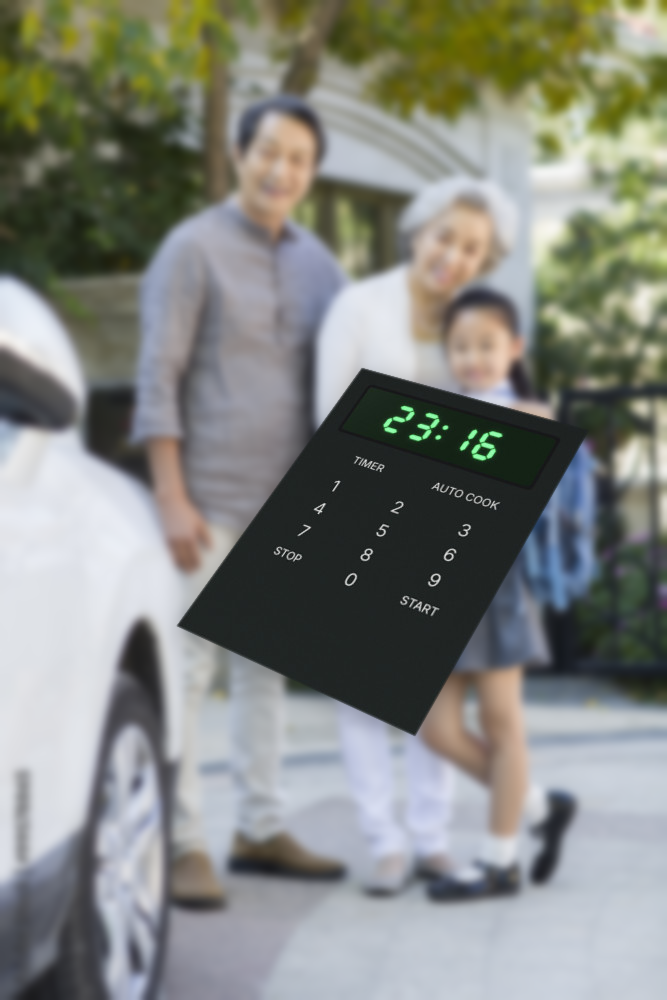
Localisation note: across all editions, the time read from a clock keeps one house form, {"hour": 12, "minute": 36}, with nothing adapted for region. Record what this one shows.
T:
{"hour": 23, "minute": 16}
